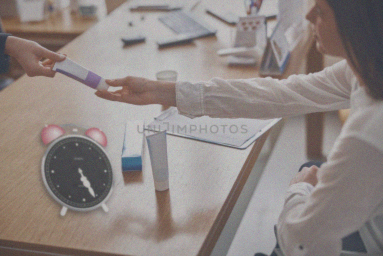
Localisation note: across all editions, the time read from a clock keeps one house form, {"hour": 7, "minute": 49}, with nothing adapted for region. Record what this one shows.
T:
{"hour": 5, "minute": 26}
